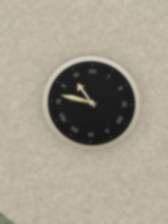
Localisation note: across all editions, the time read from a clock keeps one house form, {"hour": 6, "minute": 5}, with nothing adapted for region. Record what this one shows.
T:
{"hour": 10, "minute": 47}
